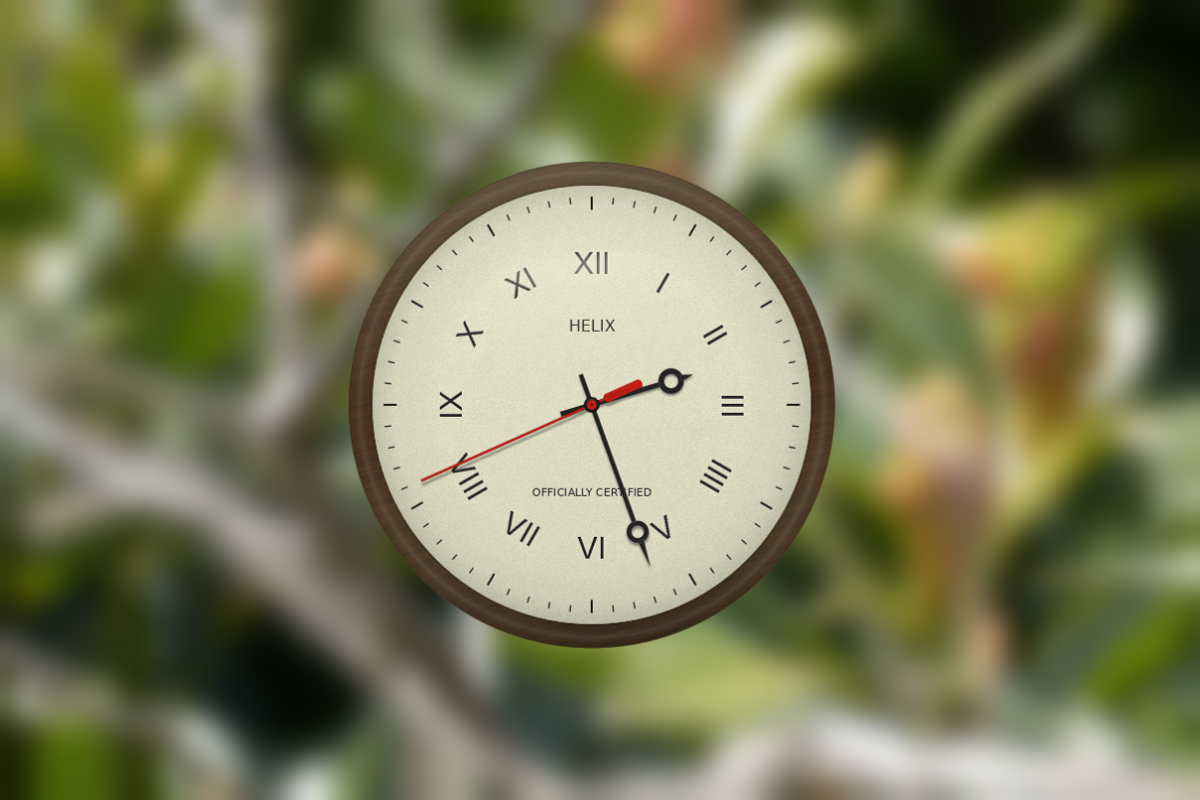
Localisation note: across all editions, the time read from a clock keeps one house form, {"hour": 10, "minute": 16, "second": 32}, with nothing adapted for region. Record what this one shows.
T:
{"hour": 2, "minute": 26, "second": 41}
